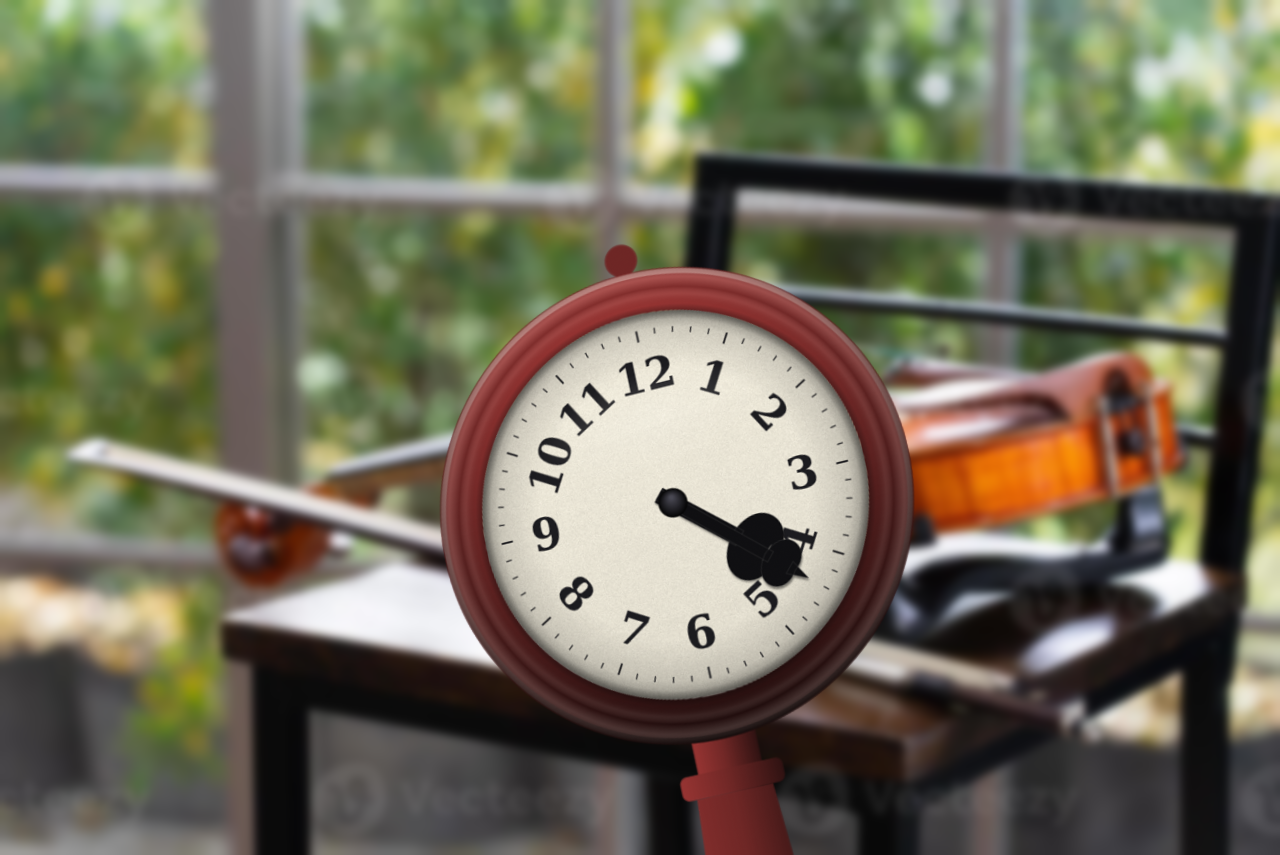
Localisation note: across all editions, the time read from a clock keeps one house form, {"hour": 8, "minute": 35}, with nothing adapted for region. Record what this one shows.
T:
{"hour": 4, "minute": 22}
